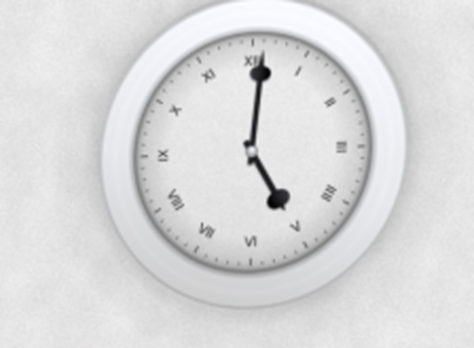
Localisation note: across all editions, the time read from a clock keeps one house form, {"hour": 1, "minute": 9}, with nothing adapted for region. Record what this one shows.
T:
{"hour": 5, "minute": 1}
